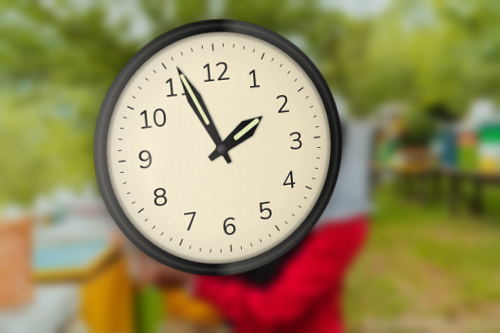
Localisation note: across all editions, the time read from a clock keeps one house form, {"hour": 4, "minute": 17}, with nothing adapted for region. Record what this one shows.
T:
{"hour": 1, "minute": 56}
